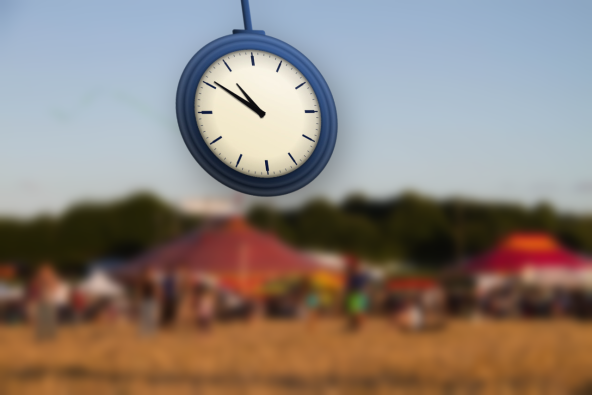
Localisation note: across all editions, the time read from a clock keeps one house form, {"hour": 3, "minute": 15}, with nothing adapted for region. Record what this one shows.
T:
{"hour": 10, "minute": 51}
